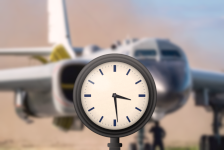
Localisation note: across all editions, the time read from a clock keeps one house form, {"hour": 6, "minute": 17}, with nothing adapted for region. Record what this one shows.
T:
{"hour": 3, "minute": 29}
